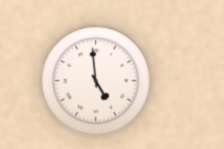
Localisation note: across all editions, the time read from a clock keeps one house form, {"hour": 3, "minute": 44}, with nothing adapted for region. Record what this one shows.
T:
{"hour": 4, "minute": 59}
